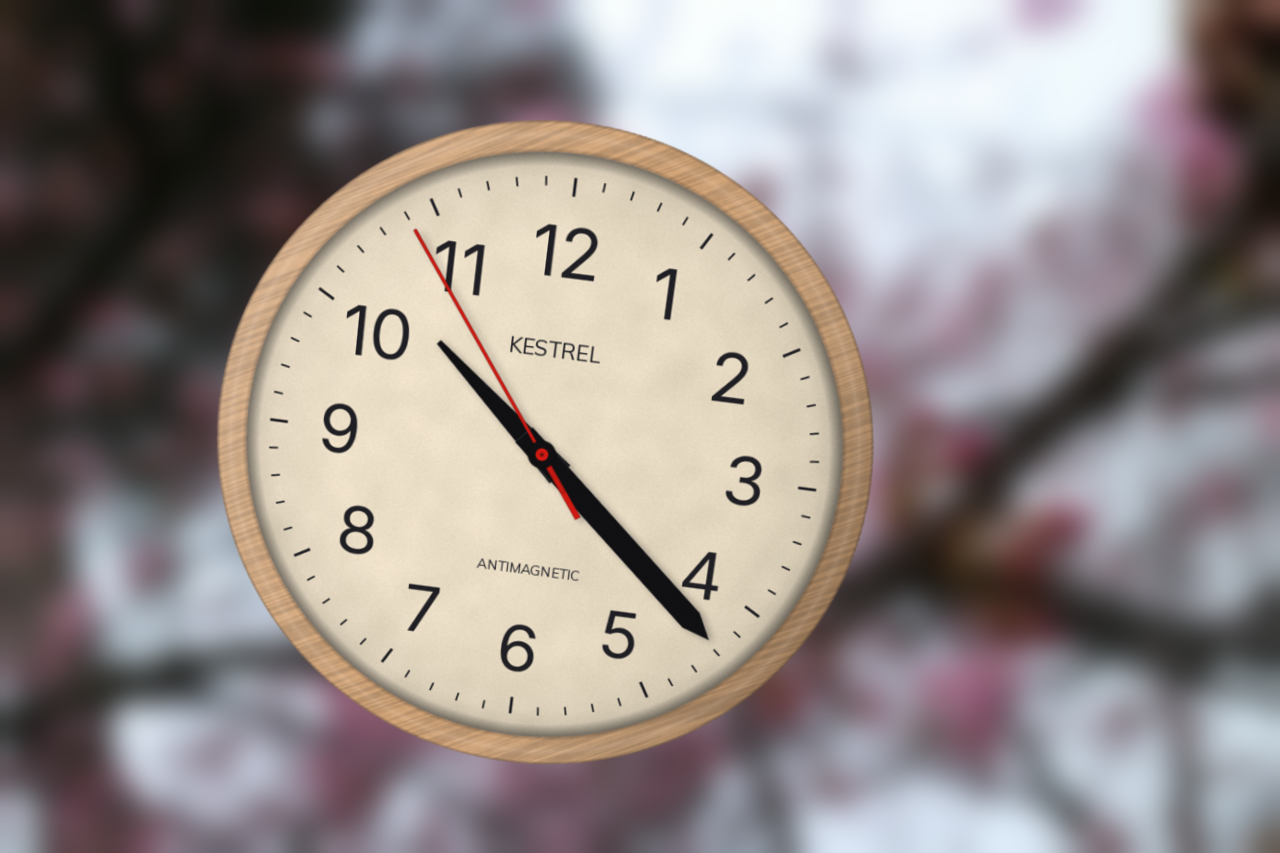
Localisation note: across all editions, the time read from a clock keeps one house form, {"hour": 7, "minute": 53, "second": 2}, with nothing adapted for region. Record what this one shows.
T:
{"hour": 10, "minute": 21, "second": 54}
